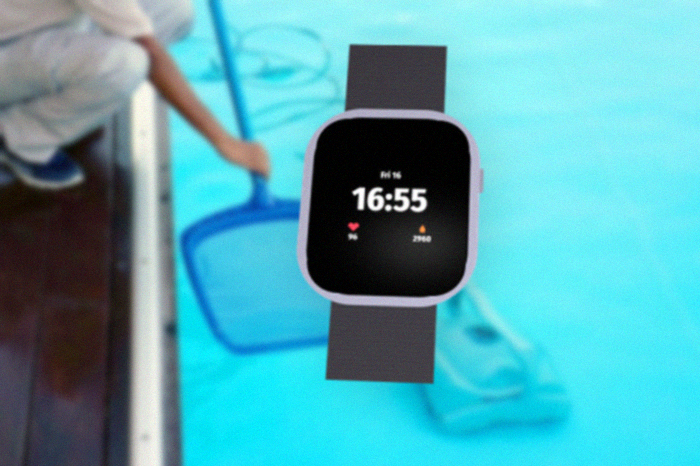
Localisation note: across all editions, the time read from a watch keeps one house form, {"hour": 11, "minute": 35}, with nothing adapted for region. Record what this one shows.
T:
{"hour": 16, "minute": 55}
